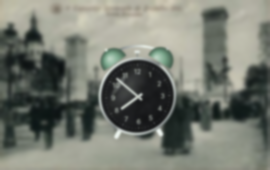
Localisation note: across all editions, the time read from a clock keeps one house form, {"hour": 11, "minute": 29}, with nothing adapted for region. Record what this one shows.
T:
{"hour": 7, "minute": 52}
